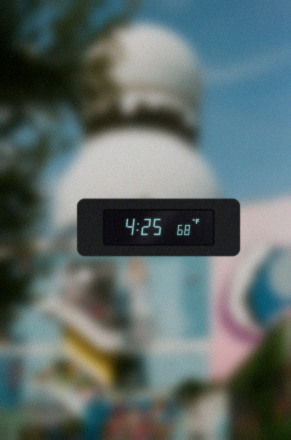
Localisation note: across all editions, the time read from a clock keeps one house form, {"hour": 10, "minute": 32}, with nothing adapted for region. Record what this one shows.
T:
{"hour": 4, "minute": 25}
